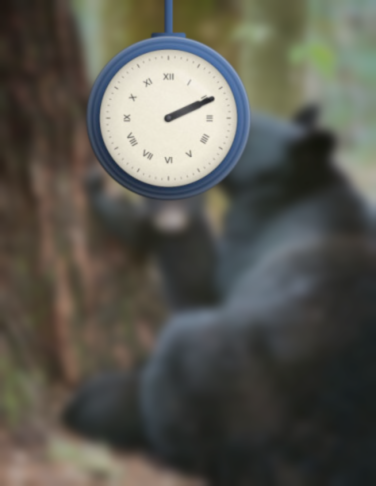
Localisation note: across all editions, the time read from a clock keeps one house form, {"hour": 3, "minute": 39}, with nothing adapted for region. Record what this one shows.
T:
{"hour": 2, "minute": 11}
